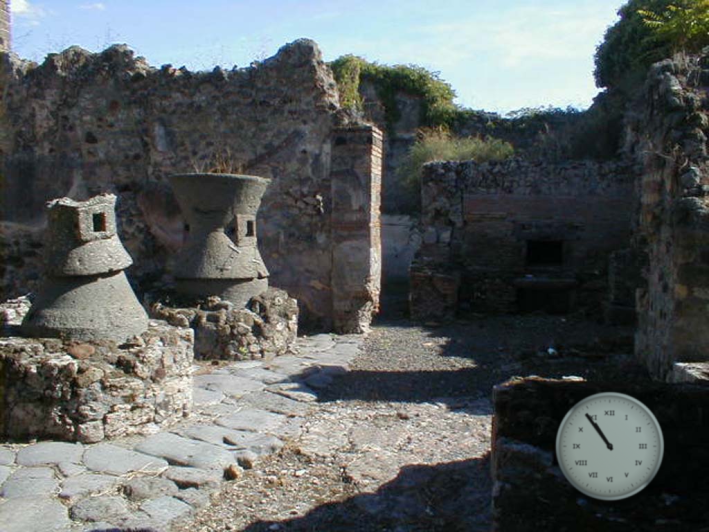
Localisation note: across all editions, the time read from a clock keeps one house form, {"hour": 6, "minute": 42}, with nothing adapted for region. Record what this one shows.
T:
{"hour": 10, "minute": 54}
